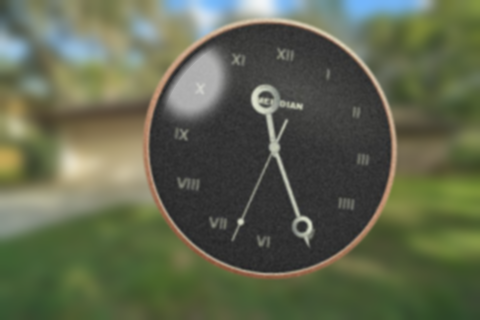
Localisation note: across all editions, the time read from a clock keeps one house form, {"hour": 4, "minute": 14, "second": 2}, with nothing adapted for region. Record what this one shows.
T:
{"hour": 11, "minute": 25, "second": 33}
